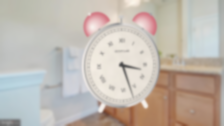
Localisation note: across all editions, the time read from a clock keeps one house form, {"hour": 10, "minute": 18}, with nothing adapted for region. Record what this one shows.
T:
{"hour": 3, "minute": 27}
